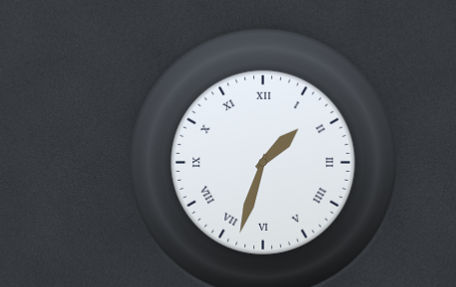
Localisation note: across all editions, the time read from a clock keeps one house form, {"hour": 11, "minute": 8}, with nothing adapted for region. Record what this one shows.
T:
{"hour": 1, "minute": 33}
